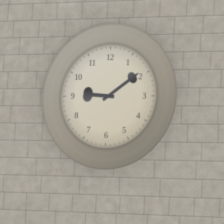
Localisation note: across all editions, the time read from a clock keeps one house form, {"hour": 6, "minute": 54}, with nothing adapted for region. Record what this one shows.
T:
{"hour": 9, "minute": 9}
